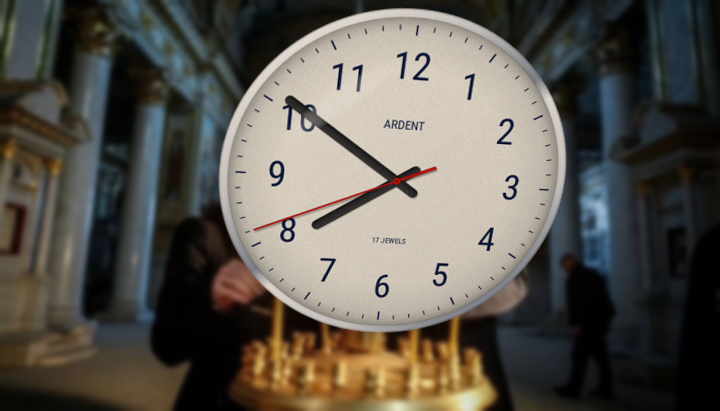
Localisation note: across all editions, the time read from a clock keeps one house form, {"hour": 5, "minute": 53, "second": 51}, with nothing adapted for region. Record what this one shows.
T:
{"hour": 7, "minute": 50, "second": 41}
